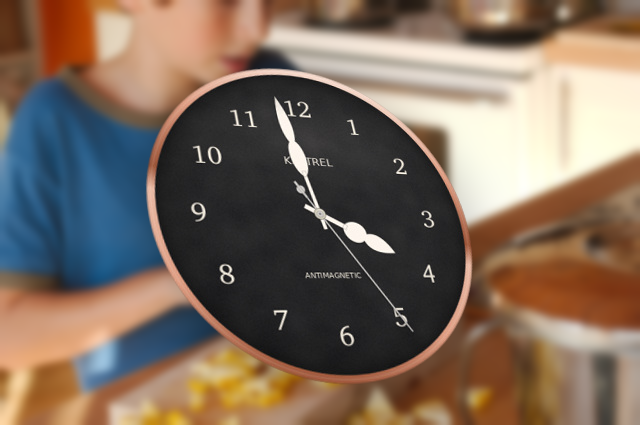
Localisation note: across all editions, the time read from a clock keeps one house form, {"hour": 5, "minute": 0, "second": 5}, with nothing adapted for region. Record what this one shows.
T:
{"hour": 3, "minute": 58, "second": 25}
